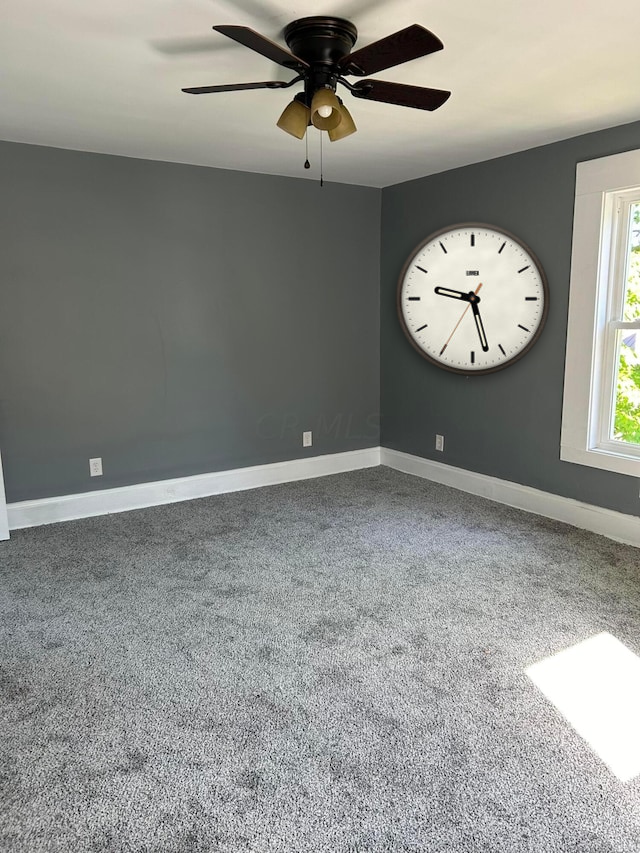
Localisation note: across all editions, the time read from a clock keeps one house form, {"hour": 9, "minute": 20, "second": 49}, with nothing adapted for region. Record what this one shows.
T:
{"hour": 9, "minute": 27, "second": 35}
